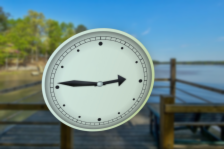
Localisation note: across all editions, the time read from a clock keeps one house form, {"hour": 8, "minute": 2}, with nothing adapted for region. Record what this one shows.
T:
{"hour": 2, "minute": 46}
